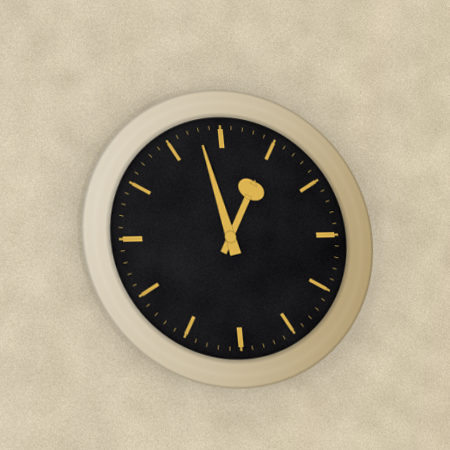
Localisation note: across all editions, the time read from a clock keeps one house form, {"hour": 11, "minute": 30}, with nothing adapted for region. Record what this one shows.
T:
{"hour": 12, "minute": 58}
